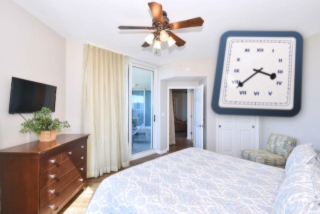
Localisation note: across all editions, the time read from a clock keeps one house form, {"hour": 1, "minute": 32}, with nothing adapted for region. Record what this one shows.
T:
{"hour": 3, "minute": 38}
